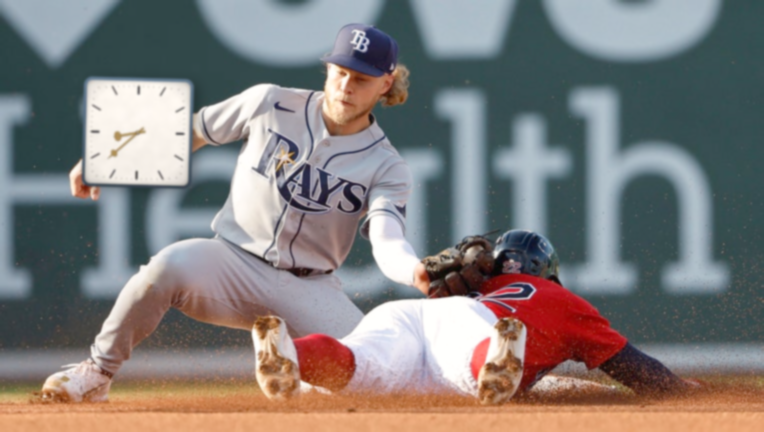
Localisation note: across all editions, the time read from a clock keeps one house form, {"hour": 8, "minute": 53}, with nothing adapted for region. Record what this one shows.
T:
{"hour": 8, "minute": 38}
